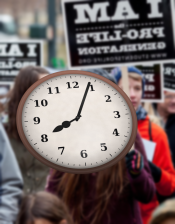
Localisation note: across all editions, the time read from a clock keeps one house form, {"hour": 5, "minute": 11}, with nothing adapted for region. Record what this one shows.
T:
{"hour": 8, "minute": 4}
